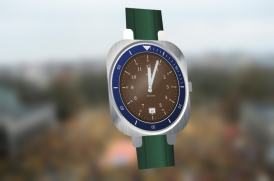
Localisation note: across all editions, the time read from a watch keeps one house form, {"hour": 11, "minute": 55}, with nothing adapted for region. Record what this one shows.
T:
{"hour": 12, "minute": 4}
